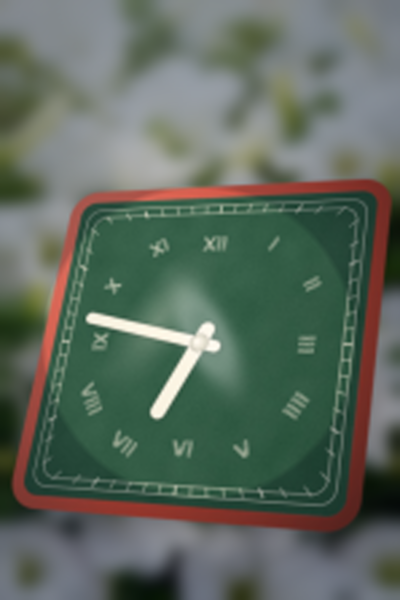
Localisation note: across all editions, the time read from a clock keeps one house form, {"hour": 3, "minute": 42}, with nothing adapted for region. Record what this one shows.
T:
{"hour": 6, "minute": 47}
